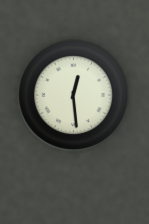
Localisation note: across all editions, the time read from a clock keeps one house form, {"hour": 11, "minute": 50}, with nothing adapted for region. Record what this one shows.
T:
{"hour": 12, "minute": 29}
